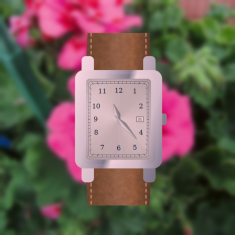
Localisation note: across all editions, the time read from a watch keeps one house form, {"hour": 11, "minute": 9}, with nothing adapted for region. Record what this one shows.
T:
{"hour": 11, "minute": 23}
